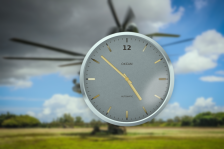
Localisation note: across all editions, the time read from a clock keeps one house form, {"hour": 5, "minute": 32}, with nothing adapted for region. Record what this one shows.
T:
{"hour": 4, "minute": 52}
